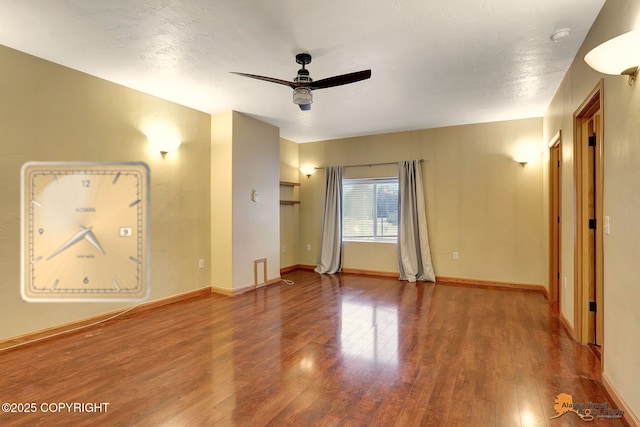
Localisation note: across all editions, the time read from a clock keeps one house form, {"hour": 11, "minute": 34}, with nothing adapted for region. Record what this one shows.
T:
{"hour": 4, "minute": 39}
